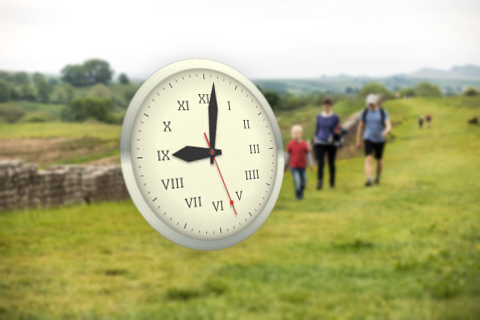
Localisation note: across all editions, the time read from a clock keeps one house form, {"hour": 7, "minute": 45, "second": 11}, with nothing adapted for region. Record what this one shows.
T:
{"hour": 9, "minute": 1, "second": 27}
